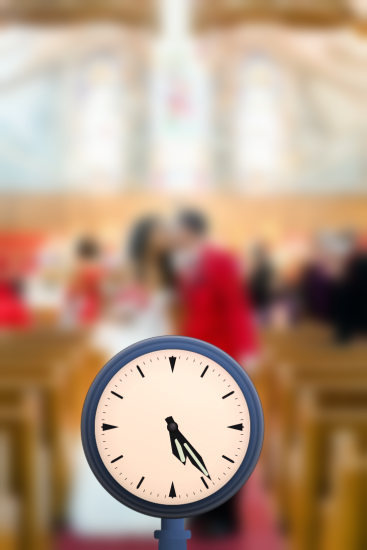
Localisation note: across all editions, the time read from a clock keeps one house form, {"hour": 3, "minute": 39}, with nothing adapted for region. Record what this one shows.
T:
{"hour": 5, "minute": 24}
